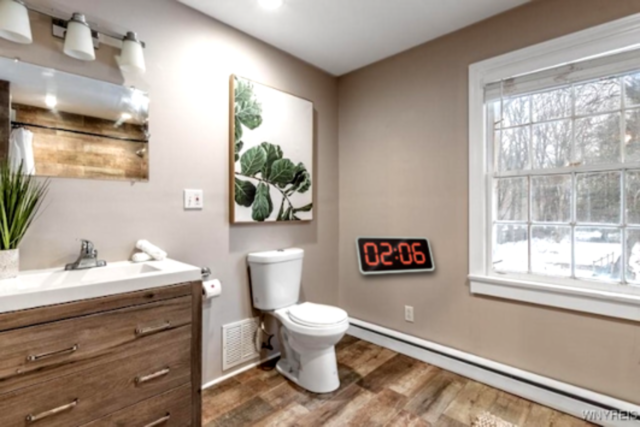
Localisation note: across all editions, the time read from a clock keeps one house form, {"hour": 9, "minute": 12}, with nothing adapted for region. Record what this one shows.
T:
{"hour": 2, "minute": 6}
